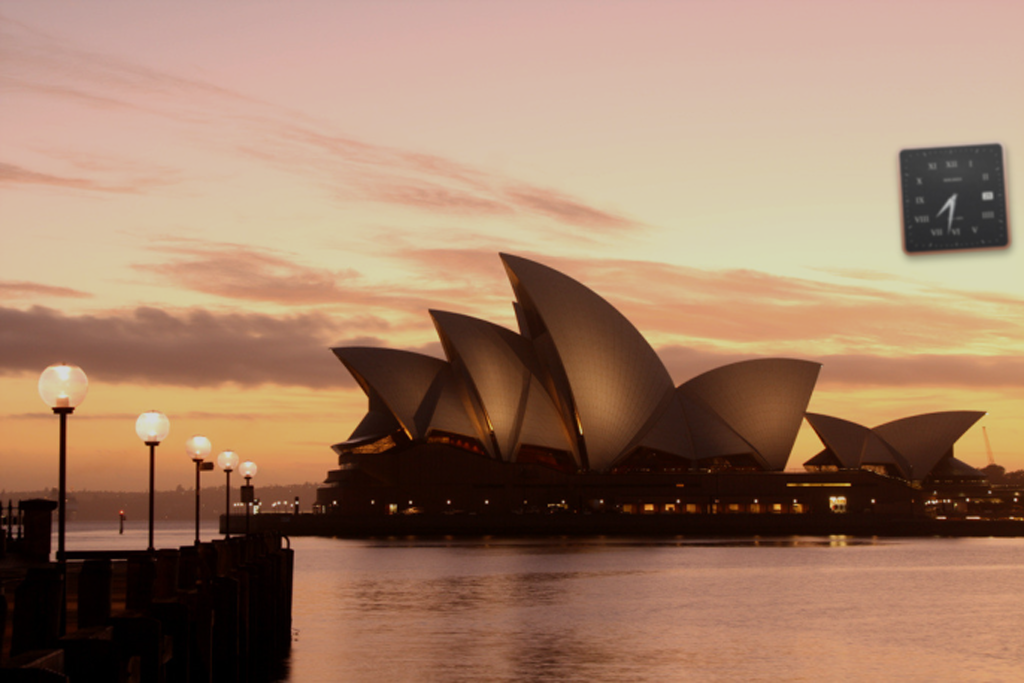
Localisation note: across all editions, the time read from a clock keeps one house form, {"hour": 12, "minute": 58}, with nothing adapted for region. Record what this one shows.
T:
{"hour": 7, "minute": 32}
